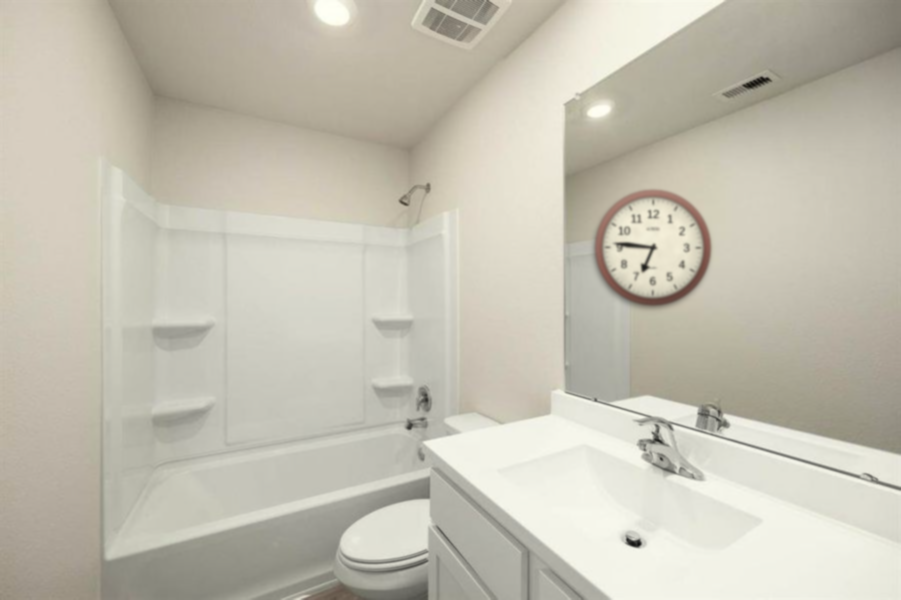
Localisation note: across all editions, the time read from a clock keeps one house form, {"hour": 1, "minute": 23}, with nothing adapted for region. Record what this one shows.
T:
{"hour": 6, "minute": 46}
